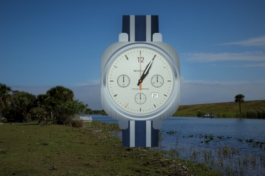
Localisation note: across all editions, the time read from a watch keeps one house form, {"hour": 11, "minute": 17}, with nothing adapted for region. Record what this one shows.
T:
{"hour": 1, "minute": 5}
